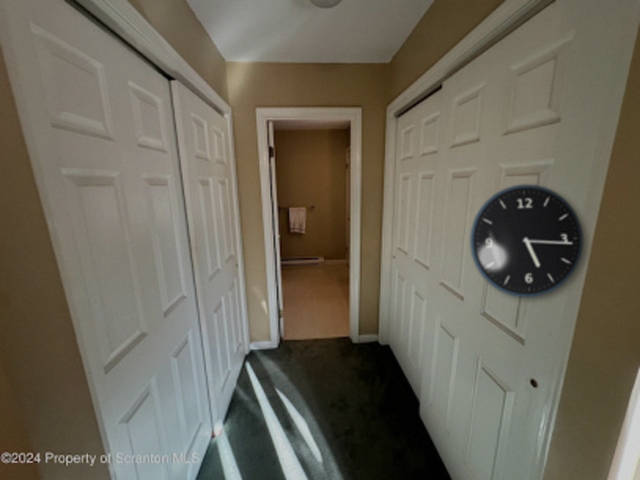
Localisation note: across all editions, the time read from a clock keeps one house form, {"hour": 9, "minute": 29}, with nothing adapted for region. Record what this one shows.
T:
{"hour": 5, "minute": 16}
